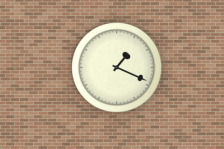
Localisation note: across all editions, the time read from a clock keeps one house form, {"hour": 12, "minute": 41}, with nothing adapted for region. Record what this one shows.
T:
{"hour": 1, "minute": 19}
